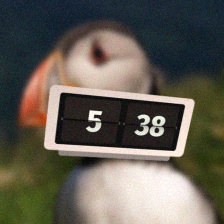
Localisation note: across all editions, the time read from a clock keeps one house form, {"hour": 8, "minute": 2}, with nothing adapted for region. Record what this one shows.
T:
{"hour": 5, "minute": 38}
